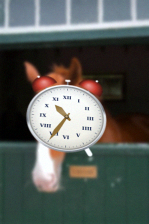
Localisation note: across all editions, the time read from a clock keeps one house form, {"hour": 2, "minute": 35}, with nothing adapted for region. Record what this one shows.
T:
{"hour": 10, "minute": 35}
